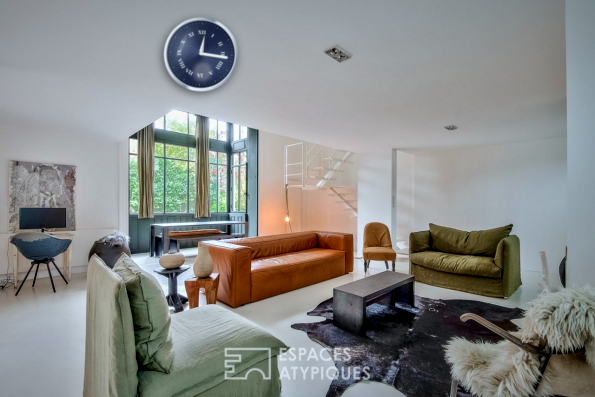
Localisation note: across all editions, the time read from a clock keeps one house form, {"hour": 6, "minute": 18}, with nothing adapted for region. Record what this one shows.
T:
{"hour": 12, "minute": 16}
